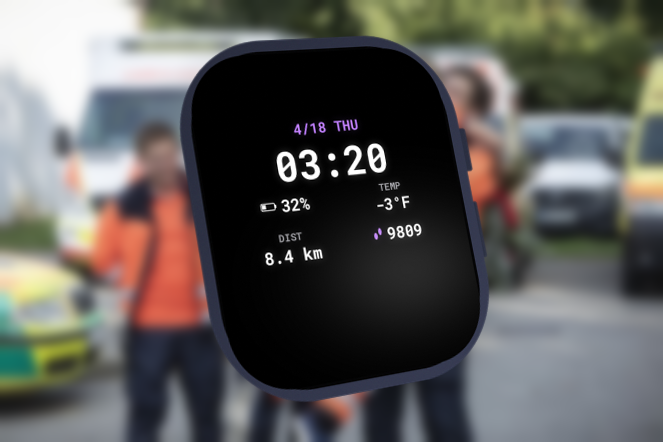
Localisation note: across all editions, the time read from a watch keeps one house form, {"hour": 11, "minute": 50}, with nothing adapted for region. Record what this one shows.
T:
{"hour": 3, "minute": 20}
